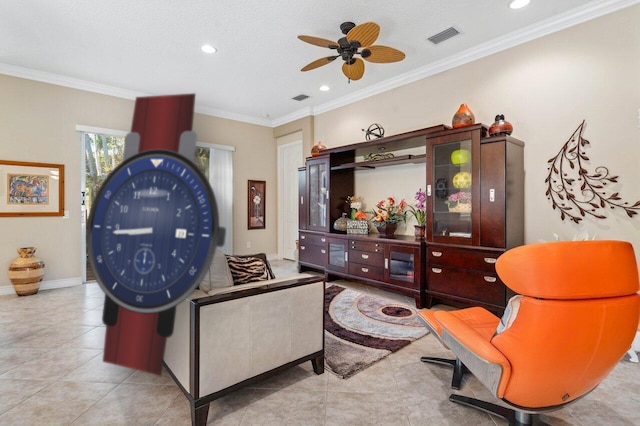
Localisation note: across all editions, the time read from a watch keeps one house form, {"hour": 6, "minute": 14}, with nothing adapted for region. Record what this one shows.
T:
{"hour": 8, "minute": 44}
